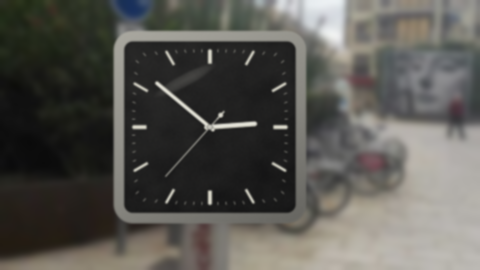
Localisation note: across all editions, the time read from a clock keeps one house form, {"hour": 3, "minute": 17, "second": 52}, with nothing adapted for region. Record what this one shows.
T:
{"hour": 2, "minute": 51, "second": 37}
